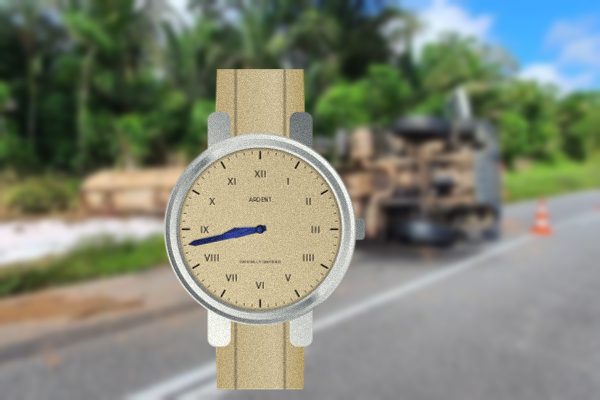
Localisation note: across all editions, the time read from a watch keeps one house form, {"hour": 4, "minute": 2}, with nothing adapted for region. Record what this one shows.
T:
{"hour": 8, "minute": 43}
